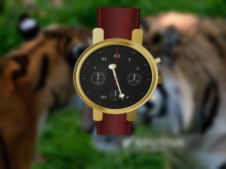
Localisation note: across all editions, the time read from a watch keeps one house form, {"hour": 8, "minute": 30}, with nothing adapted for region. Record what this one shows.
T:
{"hour": 11, "minute": 27}
